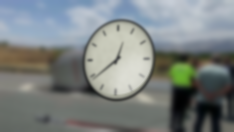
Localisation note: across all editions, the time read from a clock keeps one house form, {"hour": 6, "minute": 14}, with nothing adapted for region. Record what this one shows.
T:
{"hour": 12, "minute": 39}
